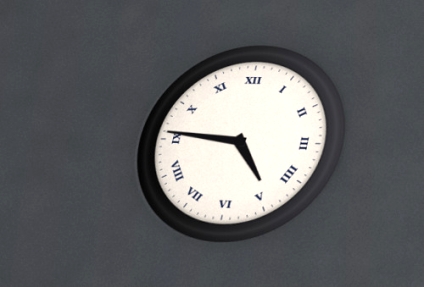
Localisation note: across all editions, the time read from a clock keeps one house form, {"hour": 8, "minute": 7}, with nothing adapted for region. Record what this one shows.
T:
{"hour": 4, "minute": 46}
